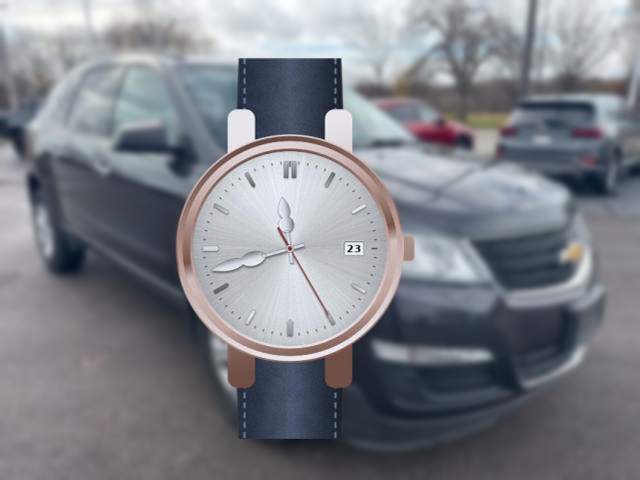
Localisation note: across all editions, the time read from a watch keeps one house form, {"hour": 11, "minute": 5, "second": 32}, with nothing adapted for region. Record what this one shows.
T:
{"hour": 11, "minute": 42, "second": 25}
